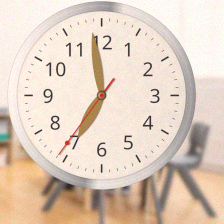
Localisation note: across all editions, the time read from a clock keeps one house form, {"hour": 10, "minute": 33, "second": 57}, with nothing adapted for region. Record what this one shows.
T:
{"hour": 6, "minute": 58, "second": 36}
